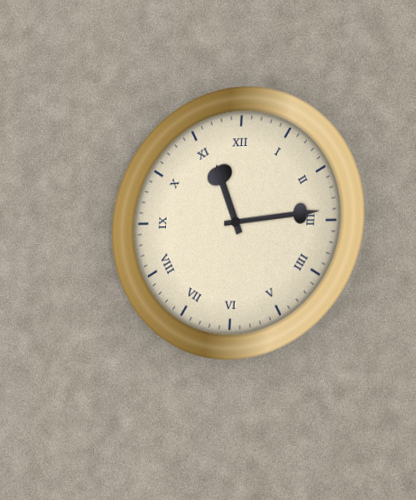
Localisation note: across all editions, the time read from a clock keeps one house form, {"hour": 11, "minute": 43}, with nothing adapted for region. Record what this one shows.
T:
{"hour": 11, "minute": 14}
